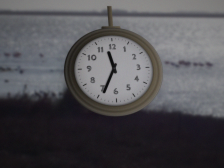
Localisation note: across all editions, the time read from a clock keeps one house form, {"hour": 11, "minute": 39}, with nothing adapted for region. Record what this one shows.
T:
{"hour": 11, "minute": 34}
